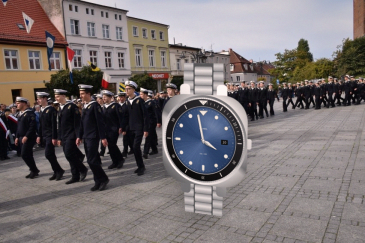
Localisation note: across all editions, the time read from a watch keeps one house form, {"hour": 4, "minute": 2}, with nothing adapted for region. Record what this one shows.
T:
{"hour": 3, "minute": 58}
